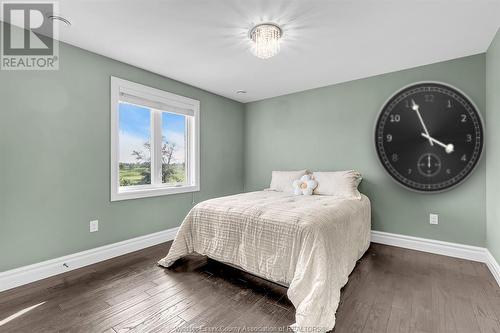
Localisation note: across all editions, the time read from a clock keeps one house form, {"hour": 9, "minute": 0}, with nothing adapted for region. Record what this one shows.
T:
{"hour": 3, "minute": 56}
